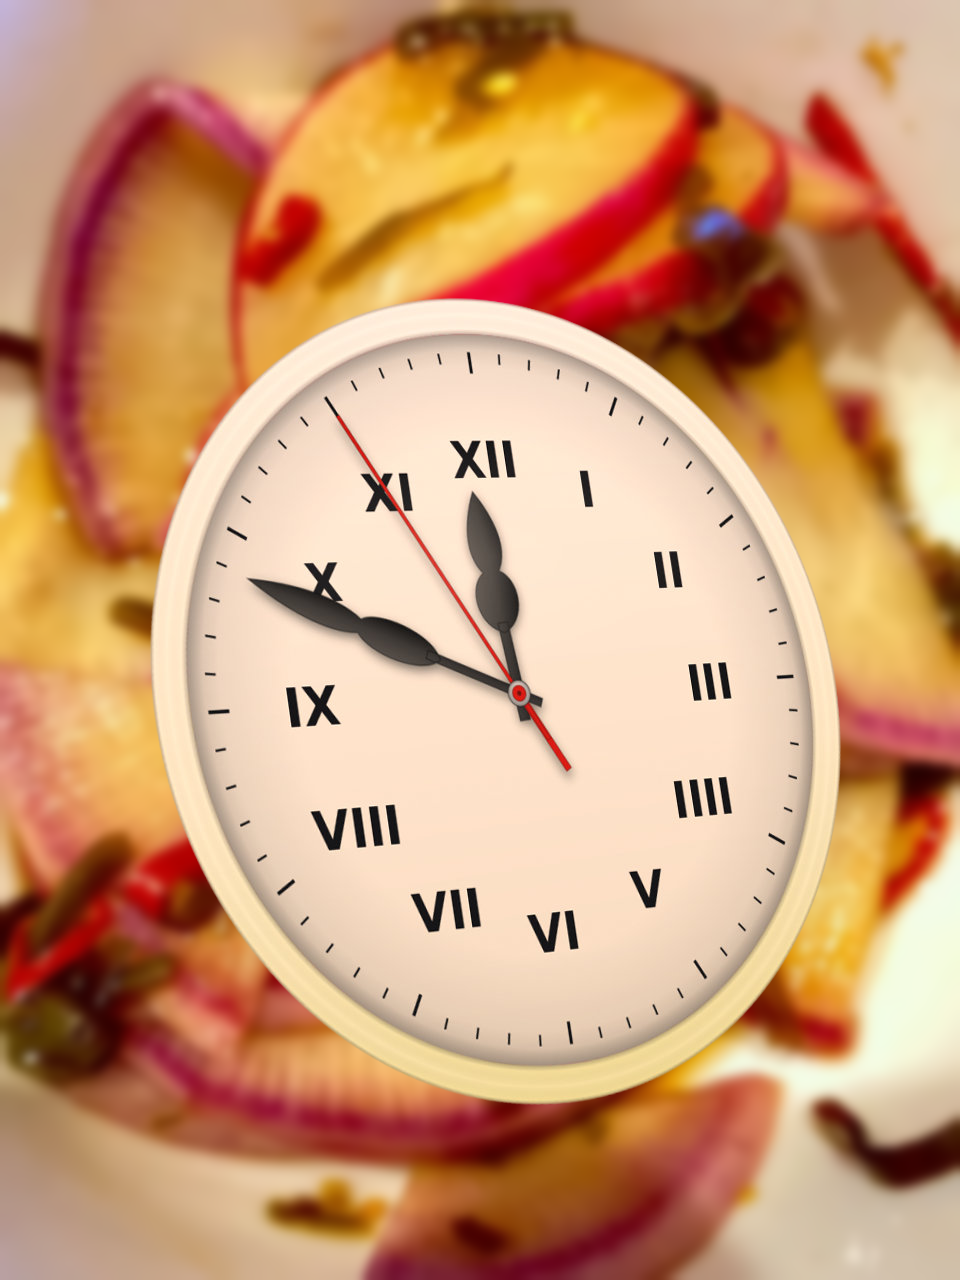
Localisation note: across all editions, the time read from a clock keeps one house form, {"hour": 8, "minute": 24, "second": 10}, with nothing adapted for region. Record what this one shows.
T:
{"hour": 11, "minute": 48, "second": 55}
